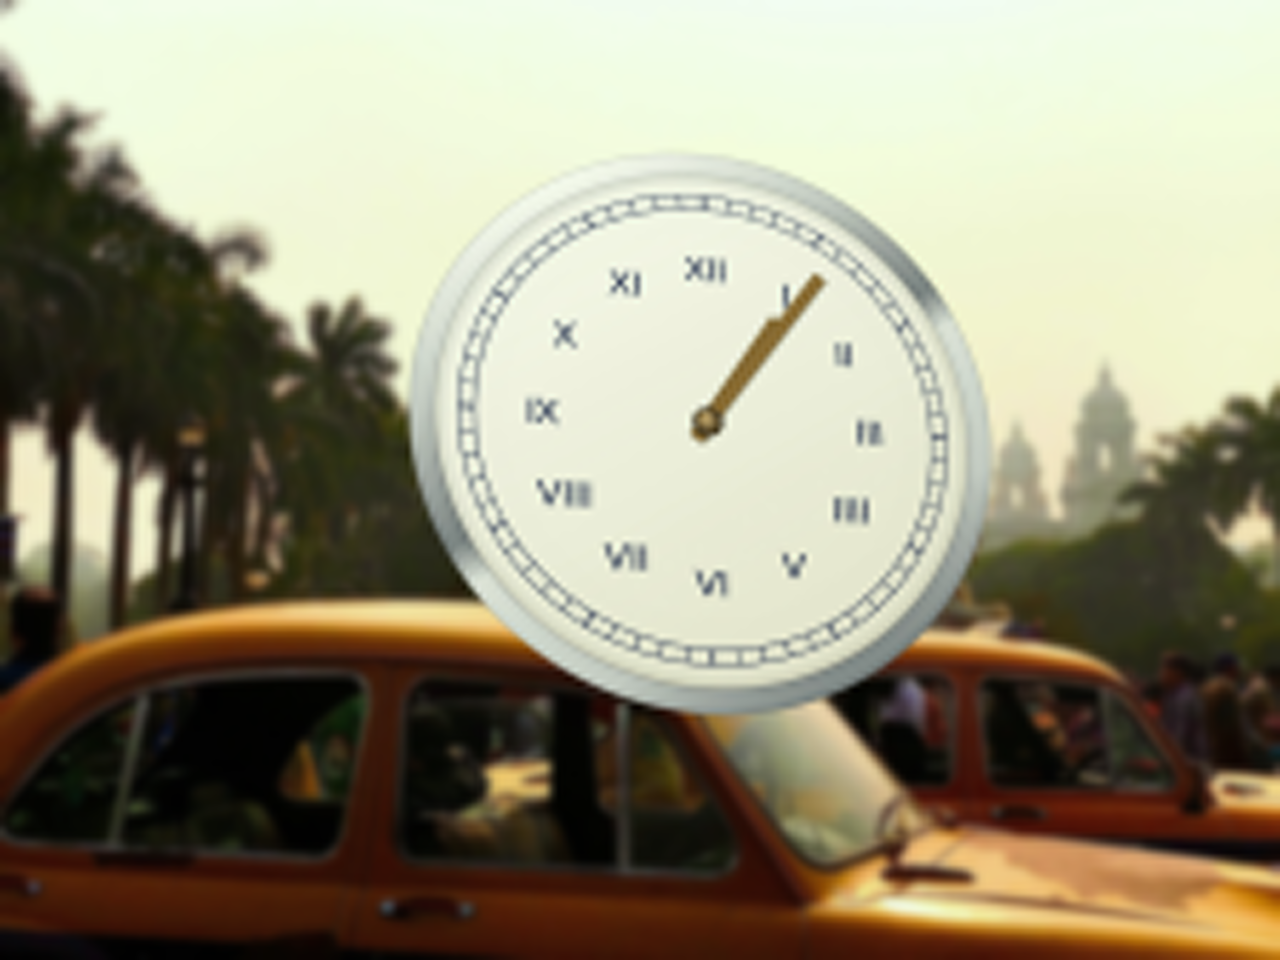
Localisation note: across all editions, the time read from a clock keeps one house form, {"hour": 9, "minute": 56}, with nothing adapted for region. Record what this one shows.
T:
{"hour": 1, "minute": 6}
